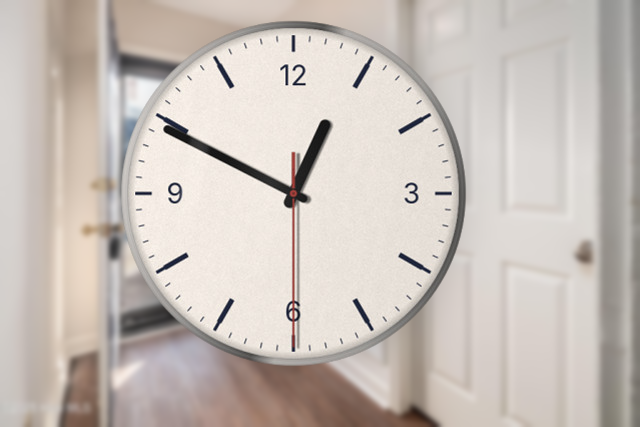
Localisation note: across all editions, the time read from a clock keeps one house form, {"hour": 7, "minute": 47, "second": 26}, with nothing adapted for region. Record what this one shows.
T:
{"hour": 12, "minute": 49, "second": 30}
